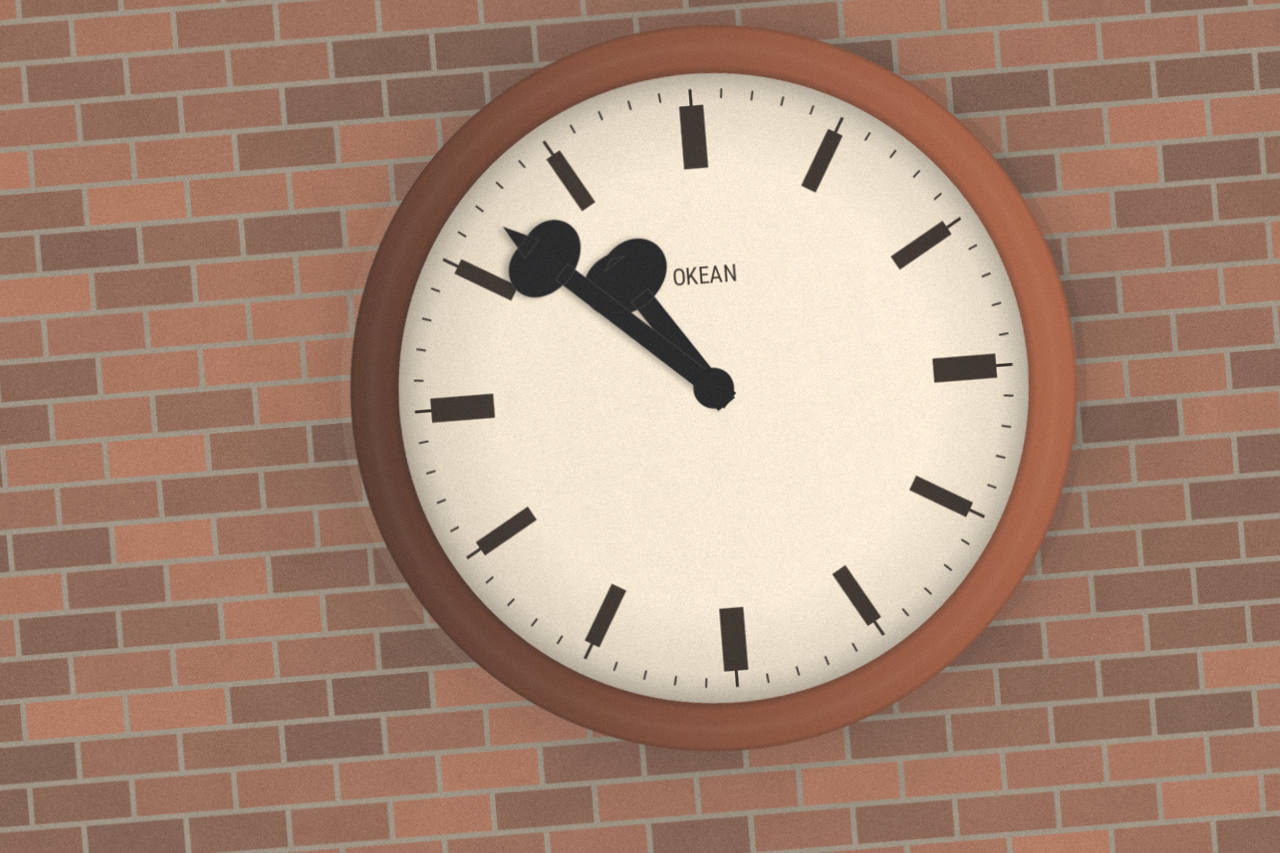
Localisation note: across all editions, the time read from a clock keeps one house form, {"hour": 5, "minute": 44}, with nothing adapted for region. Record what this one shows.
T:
{"hour": 10, "minute": 52}
